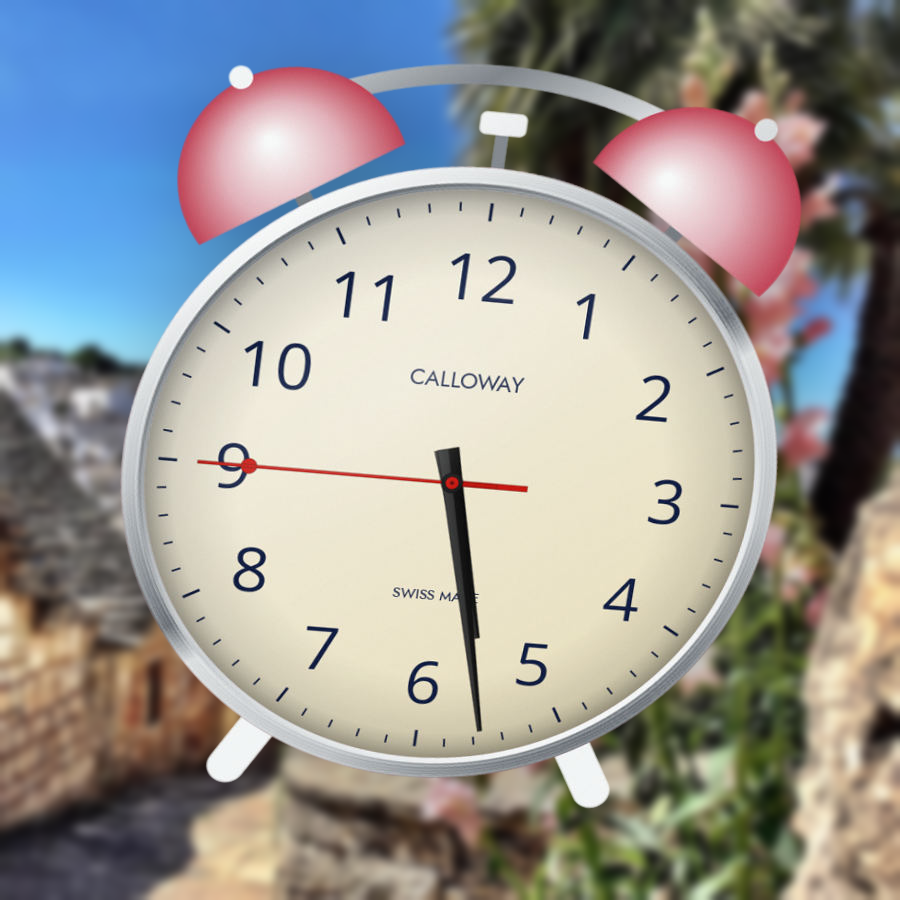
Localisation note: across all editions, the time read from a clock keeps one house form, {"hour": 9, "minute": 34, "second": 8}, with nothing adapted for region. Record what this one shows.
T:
{"hour": 5, "minute": 27, "second": 45}
